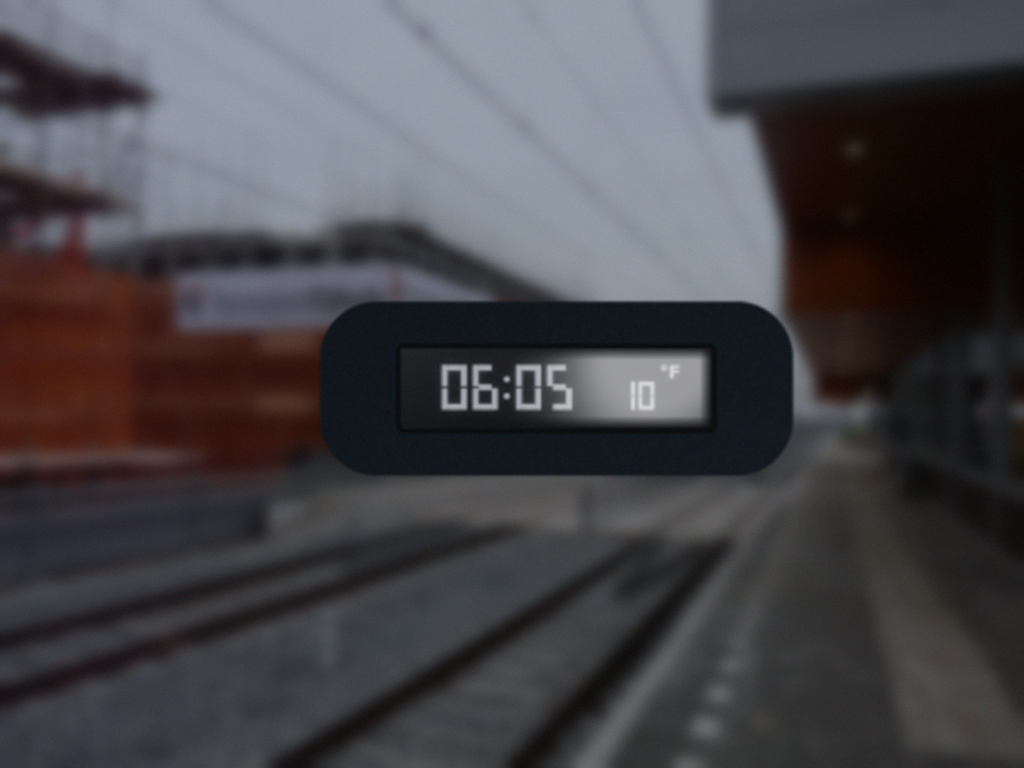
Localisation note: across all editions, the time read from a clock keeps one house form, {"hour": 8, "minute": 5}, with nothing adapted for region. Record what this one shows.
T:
{"hour": 6, "minute": 5}
